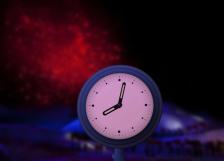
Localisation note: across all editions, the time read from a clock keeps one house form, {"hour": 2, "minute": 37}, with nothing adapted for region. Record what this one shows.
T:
{"hour": 8, "minute": 2}
